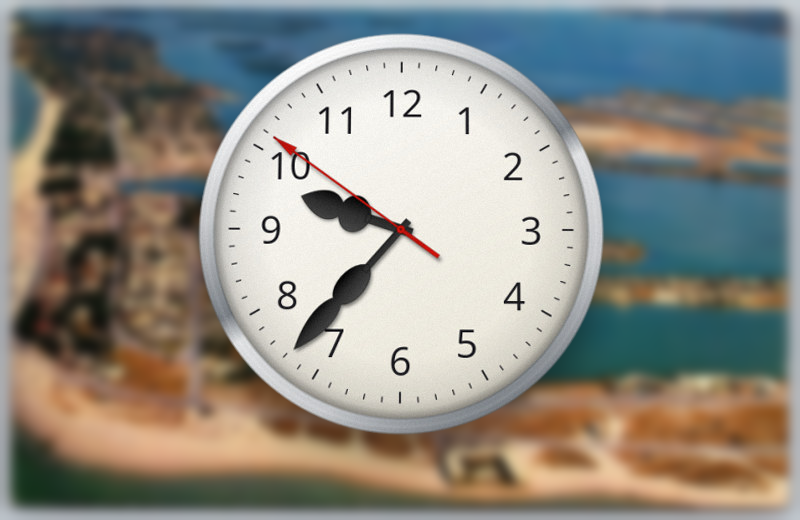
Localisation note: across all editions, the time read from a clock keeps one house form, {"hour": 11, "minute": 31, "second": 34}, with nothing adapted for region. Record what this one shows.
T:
{"hour": 9, "minute": 36, "second": 51}
